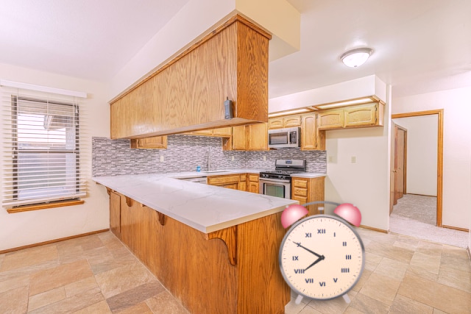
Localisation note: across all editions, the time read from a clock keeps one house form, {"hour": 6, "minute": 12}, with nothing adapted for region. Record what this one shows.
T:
{"hour": 7, "minute": 50}
